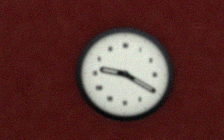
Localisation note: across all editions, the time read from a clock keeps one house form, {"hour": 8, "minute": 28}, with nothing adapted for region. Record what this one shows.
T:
{"hour": 9, "minute": 20}
